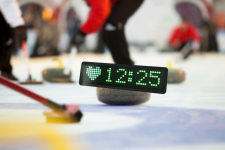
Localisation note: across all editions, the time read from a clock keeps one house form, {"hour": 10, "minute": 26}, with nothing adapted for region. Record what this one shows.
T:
{"hour": 12, "minute": 25}
